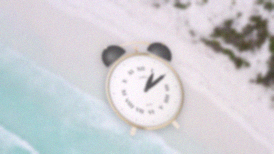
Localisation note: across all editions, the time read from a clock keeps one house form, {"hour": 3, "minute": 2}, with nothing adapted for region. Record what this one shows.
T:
{"hour": 1, "minute": 10}
